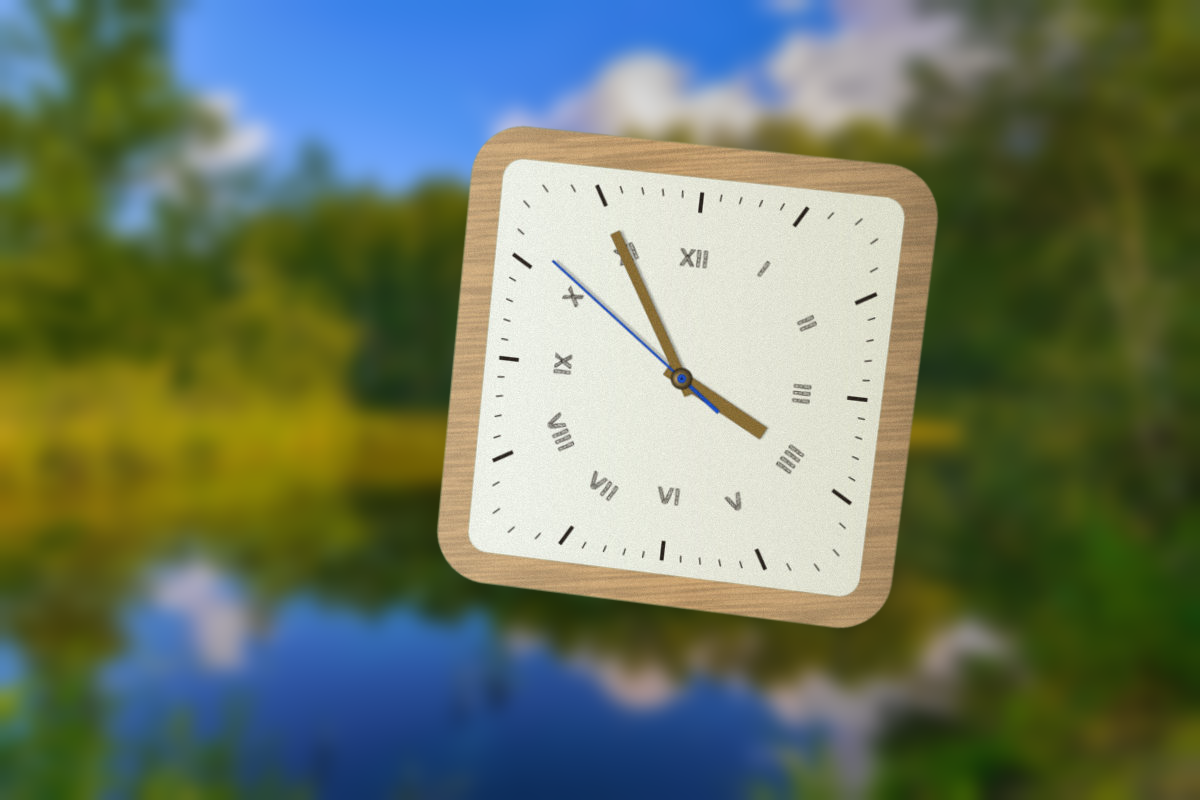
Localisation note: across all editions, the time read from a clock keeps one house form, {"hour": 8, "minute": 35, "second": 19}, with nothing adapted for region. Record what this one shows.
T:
{"hour": 3, "minute": 54, "second": 51}
